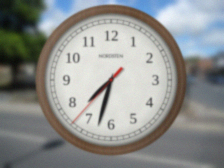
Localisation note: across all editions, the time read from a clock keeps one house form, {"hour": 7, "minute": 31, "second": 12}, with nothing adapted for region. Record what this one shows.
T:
{"hour": 7, "minute": 32, "second": 37}
